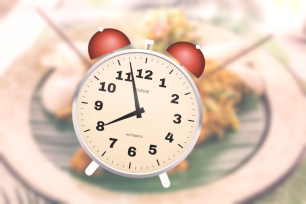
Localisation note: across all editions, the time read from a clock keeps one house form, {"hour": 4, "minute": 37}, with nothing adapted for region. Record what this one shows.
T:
{"hour": 7, "minute": 57}
